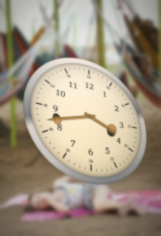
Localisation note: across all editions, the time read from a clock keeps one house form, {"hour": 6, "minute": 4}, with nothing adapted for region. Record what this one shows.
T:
{"hour": 3, "minute": 42}
